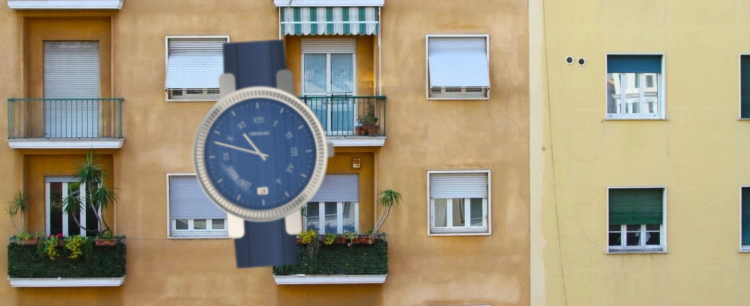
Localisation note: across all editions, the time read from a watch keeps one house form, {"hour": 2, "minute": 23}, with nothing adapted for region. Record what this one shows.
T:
{"hour": 10, "minute": 48}
